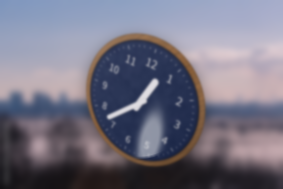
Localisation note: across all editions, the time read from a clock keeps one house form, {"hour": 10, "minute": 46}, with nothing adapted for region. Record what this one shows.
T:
{"hour": 12, "minute": 37}
